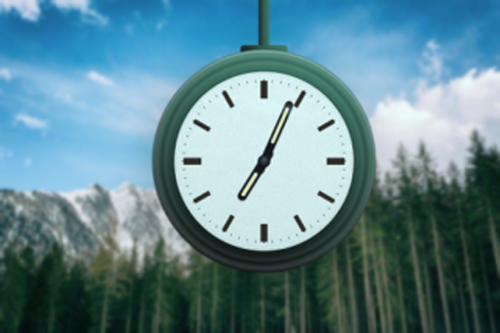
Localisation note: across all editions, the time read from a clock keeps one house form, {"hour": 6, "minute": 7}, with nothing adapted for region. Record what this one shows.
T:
{"hour": 7, "minute": 4}
